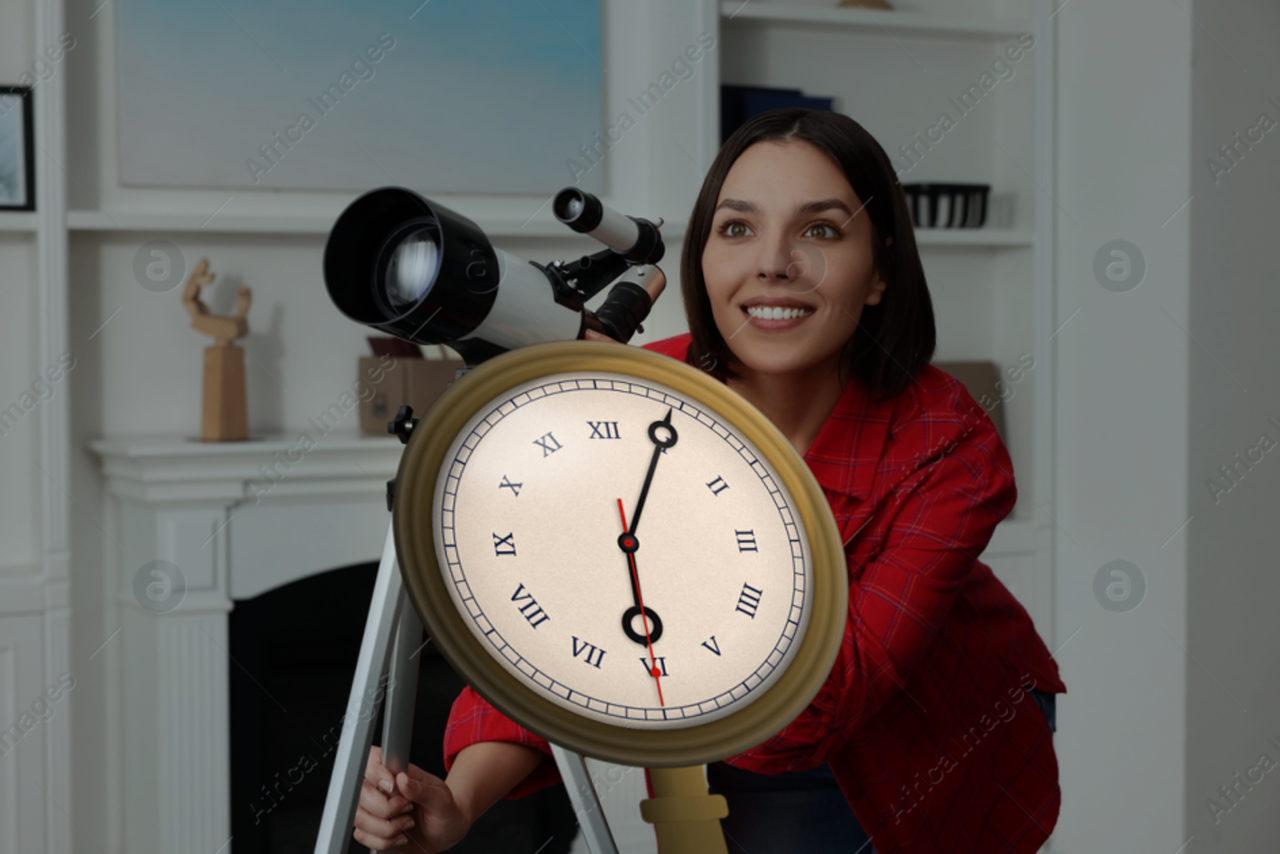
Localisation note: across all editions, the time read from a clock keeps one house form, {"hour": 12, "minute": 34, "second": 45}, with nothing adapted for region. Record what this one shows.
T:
{"hour": 6, "minute": 4, "second": 30}
